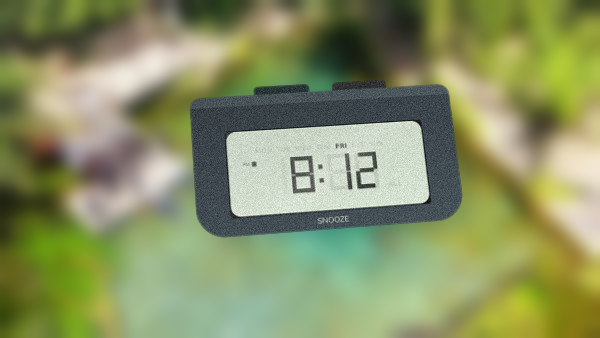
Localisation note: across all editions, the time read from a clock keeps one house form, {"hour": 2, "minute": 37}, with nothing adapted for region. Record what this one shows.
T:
{"hour": 8, "minute": 12}
